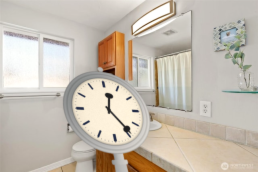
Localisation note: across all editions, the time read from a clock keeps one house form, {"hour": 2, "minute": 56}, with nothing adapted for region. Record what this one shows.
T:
{"hour": 12, "minute": 24}
